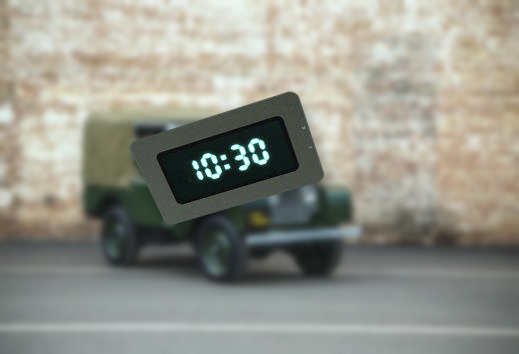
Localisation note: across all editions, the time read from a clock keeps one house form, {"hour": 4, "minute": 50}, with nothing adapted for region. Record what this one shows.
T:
{"hour": 10, "minute": 30}
